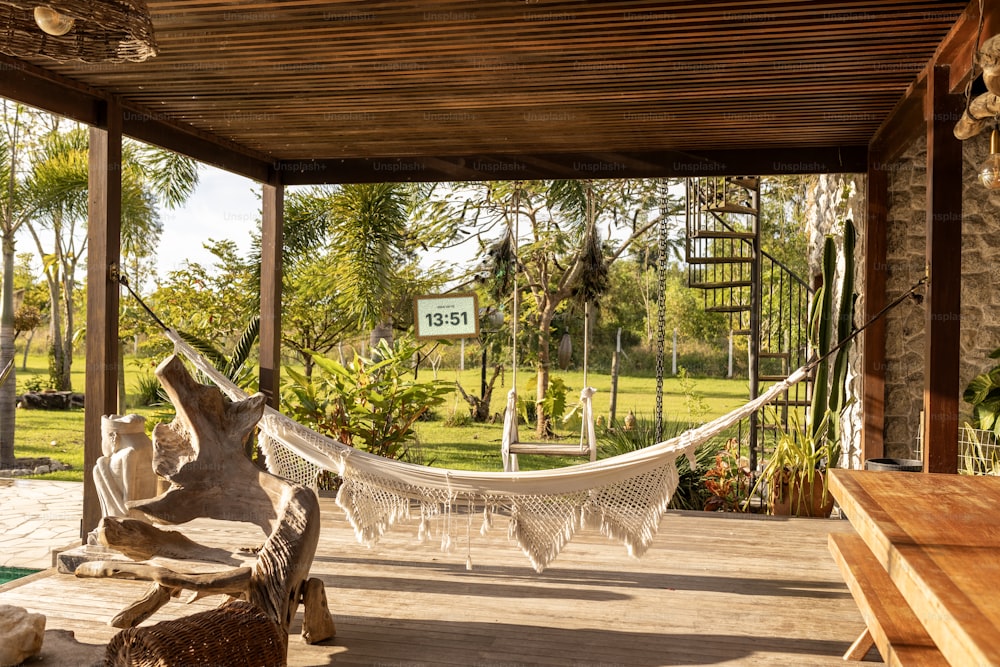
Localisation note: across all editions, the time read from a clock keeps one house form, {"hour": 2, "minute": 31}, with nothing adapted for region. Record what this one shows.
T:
{"hour": 13, "minute": 51}
